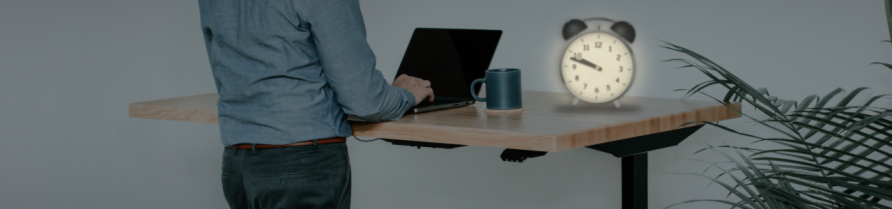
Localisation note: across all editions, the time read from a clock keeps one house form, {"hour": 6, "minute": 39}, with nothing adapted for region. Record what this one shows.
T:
{"hour": 9, "minute": 48}
